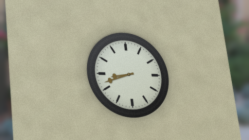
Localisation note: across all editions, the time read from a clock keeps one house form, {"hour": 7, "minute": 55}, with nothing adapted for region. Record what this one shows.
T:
{"hour": 8, "minute": 42}
